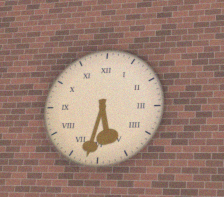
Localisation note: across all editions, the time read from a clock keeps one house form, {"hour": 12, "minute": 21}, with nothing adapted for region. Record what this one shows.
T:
{"hour": 5, "minute": 32}
